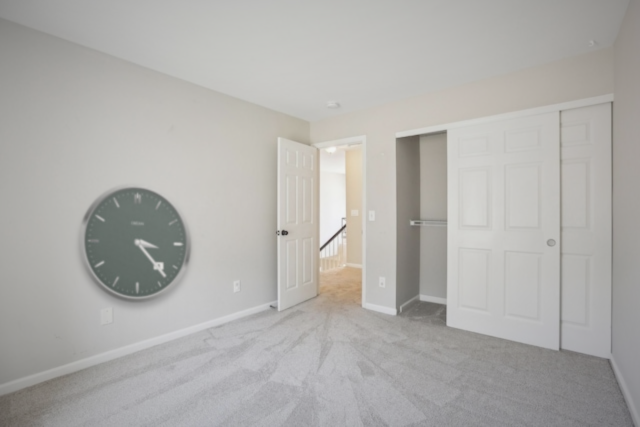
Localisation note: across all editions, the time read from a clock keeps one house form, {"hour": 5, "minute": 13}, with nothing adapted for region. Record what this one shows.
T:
{"hour": 3, "minute": 23}
